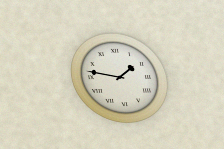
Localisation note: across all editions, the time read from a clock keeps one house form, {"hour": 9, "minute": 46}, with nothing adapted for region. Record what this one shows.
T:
{"hour": 1, "minute": 47}
